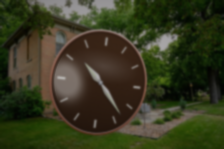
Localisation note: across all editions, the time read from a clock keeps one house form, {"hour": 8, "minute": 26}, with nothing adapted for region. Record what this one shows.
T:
{"hour": 10, "minute": 23}
